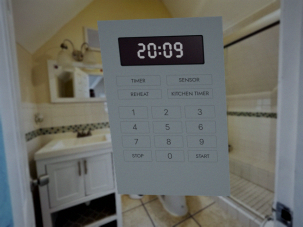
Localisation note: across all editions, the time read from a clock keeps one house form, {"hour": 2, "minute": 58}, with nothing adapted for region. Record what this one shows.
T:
{"hour": 20, "minute": 9}
